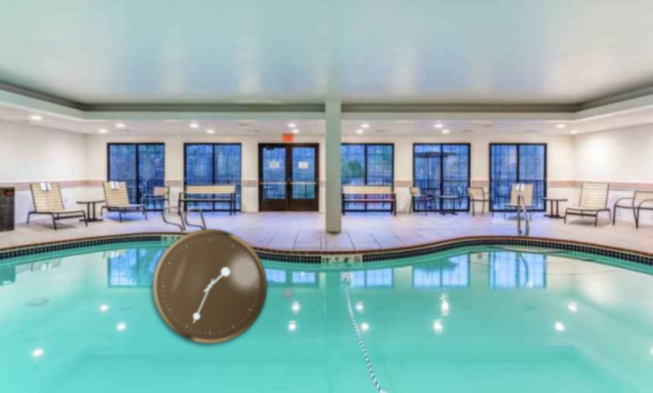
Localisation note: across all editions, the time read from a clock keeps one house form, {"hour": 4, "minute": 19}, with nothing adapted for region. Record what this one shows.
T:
{"hour": 1, "minute": 34}
